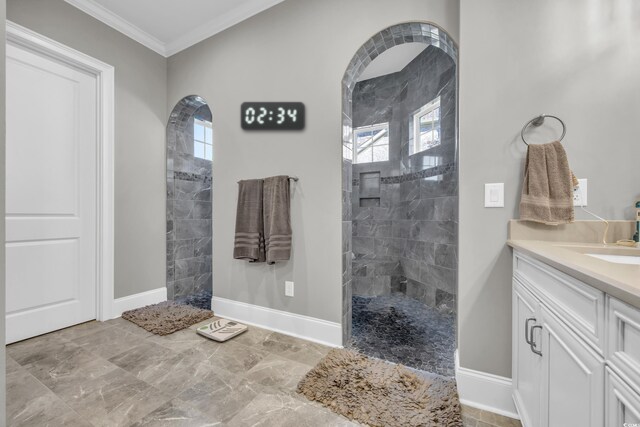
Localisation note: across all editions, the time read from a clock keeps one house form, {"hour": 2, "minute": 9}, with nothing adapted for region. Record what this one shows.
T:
{"hour": 2, "minute": 34}
